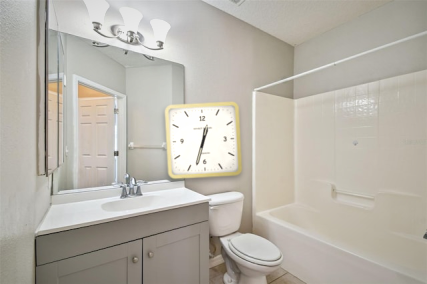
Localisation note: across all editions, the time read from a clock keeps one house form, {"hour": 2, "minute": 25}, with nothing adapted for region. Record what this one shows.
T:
{"hour": 12, "minute": 33}
